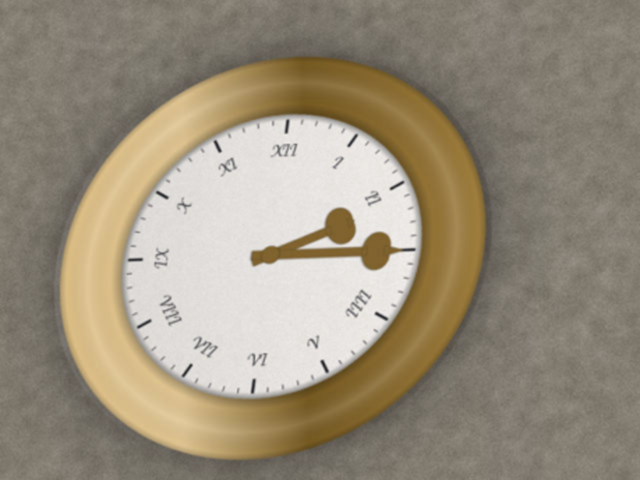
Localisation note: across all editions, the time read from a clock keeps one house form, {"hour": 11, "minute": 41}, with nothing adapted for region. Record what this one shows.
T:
{"hour": 2, "minute": 15}
